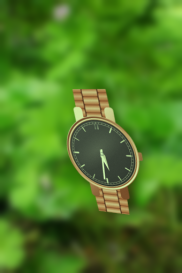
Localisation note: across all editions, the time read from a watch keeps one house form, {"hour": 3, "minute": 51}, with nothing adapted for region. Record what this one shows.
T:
{"hour": 5, "minute": 31}
